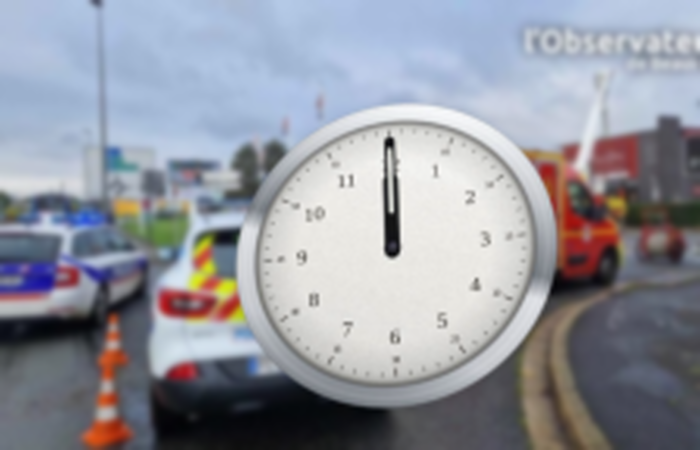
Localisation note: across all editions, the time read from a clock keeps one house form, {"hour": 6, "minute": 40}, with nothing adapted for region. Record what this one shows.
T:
{"hour": 12, "minute": 0}
